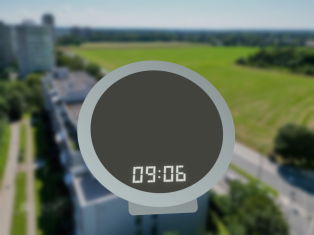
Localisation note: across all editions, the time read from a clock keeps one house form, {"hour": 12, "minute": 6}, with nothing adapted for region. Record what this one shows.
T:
{"hour": 9, "minute": 6}
